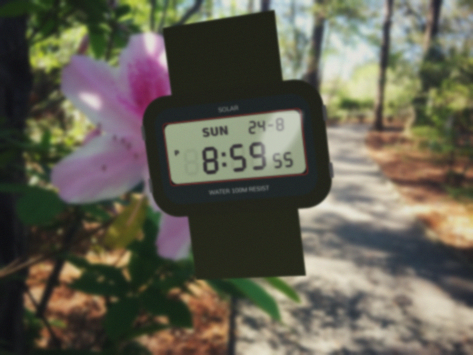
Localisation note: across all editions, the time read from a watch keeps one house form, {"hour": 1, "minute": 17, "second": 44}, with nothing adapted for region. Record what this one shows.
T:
{"hour": 8, "minute": 59, "second": 55}
